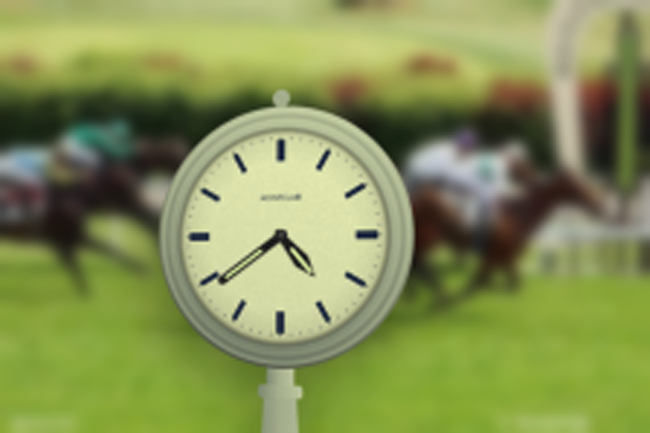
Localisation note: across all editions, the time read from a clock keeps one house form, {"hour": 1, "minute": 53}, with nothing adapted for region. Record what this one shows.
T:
{"hour": 4, "minute": 39}
